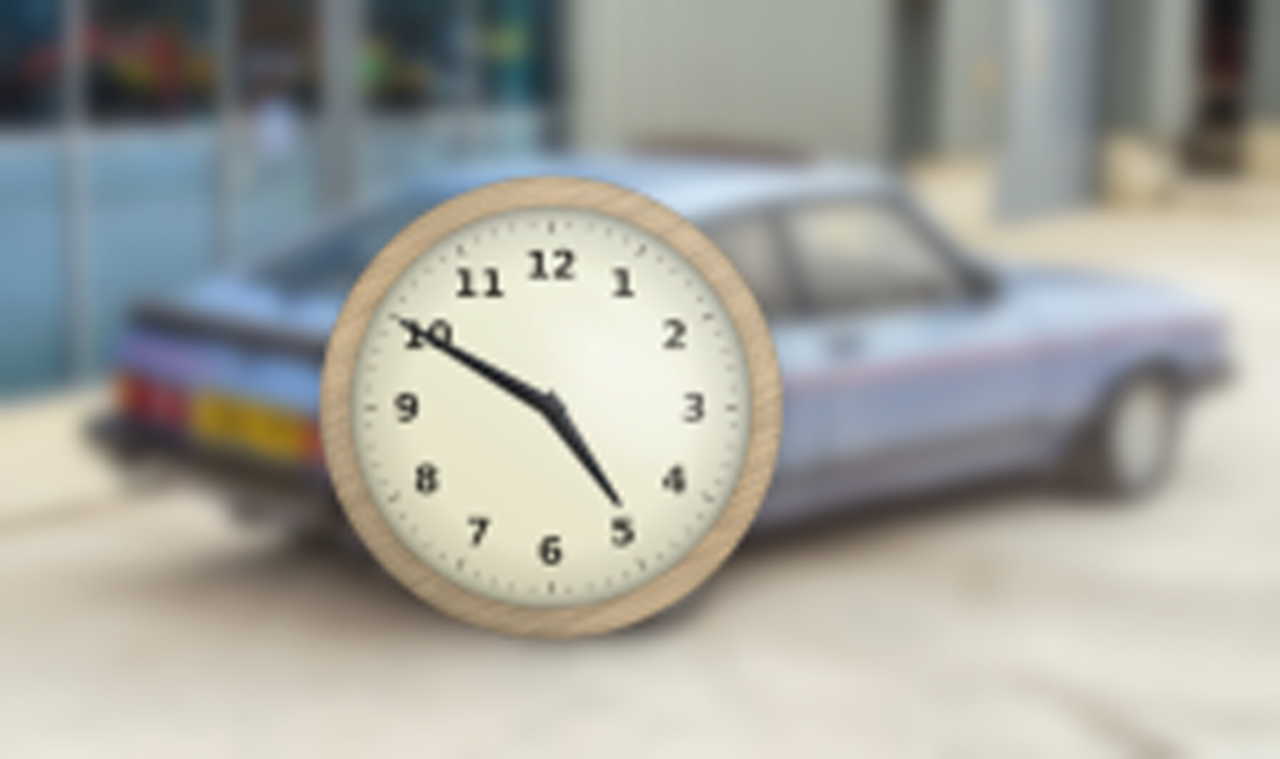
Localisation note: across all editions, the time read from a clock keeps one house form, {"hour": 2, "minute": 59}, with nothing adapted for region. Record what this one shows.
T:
{"hour": 4, "minute": 50}
